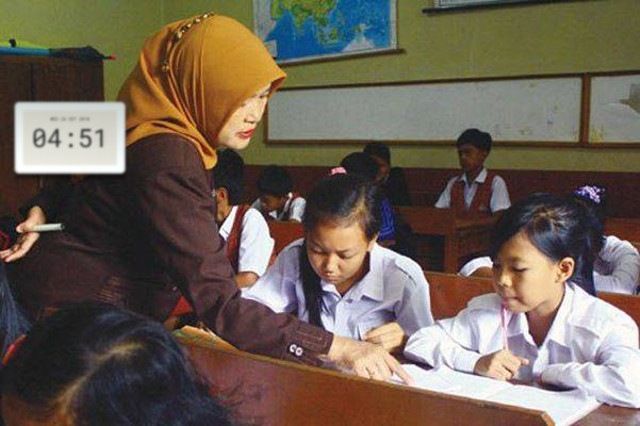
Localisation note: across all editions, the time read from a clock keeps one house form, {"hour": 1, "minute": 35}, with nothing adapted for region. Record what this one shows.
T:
{"hour": 4, "minute": 51}
